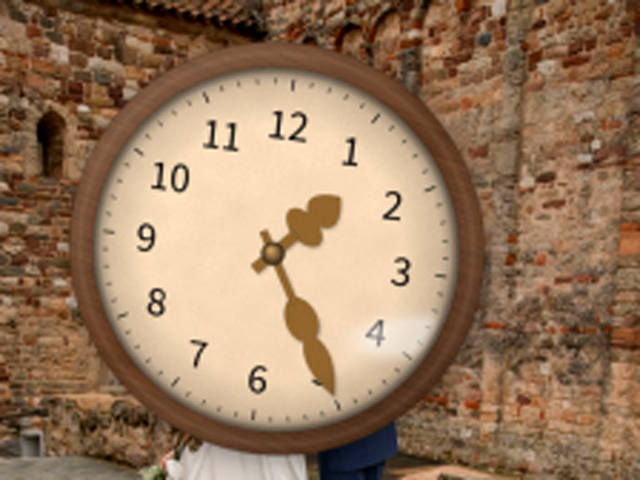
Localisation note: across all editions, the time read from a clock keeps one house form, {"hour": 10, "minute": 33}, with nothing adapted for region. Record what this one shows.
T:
{"hour": 1, "minute": 25}
